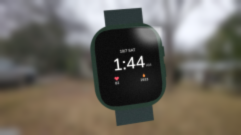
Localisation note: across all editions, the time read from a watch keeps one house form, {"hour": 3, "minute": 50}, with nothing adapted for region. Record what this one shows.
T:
{"hour": 1, "minute": 44}
